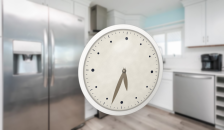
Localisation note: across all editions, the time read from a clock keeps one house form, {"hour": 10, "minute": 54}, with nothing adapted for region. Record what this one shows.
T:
{"hour": 5, "minute": 33}
